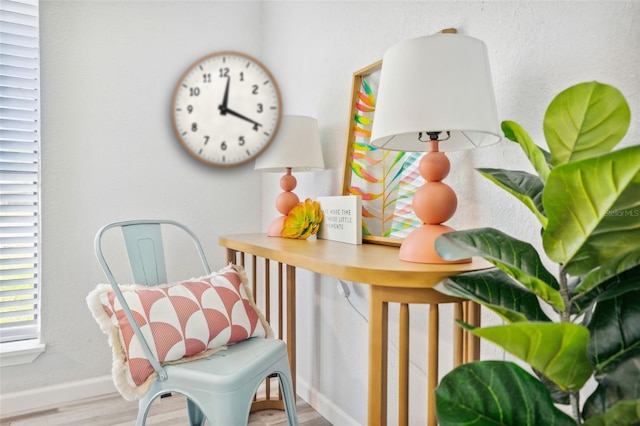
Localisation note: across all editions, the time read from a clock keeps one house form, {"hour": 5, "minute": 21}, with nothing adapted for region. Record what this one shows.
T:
{"hour": 12, "minute": 19}
